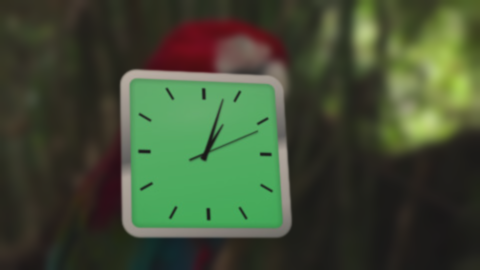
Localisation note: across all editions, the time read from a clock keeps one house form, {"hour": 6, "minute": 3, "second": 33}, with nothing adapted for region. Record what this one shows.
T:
{"hour": 1, "minute": 3, "second": 11}
